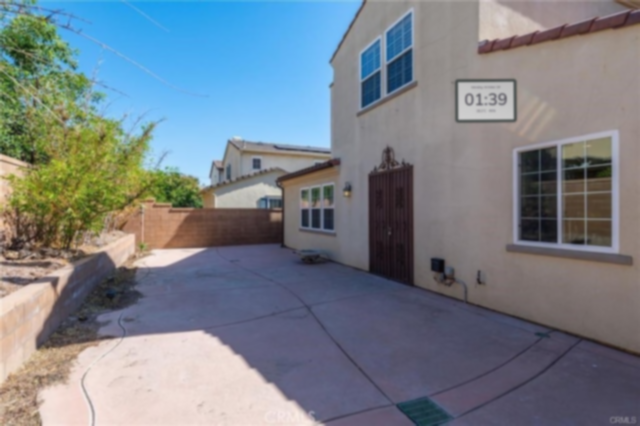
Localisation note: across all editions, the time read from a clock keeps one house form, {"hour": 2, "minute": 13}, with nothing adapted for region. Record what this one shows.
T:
{"hour": 1, "minute": 39}
